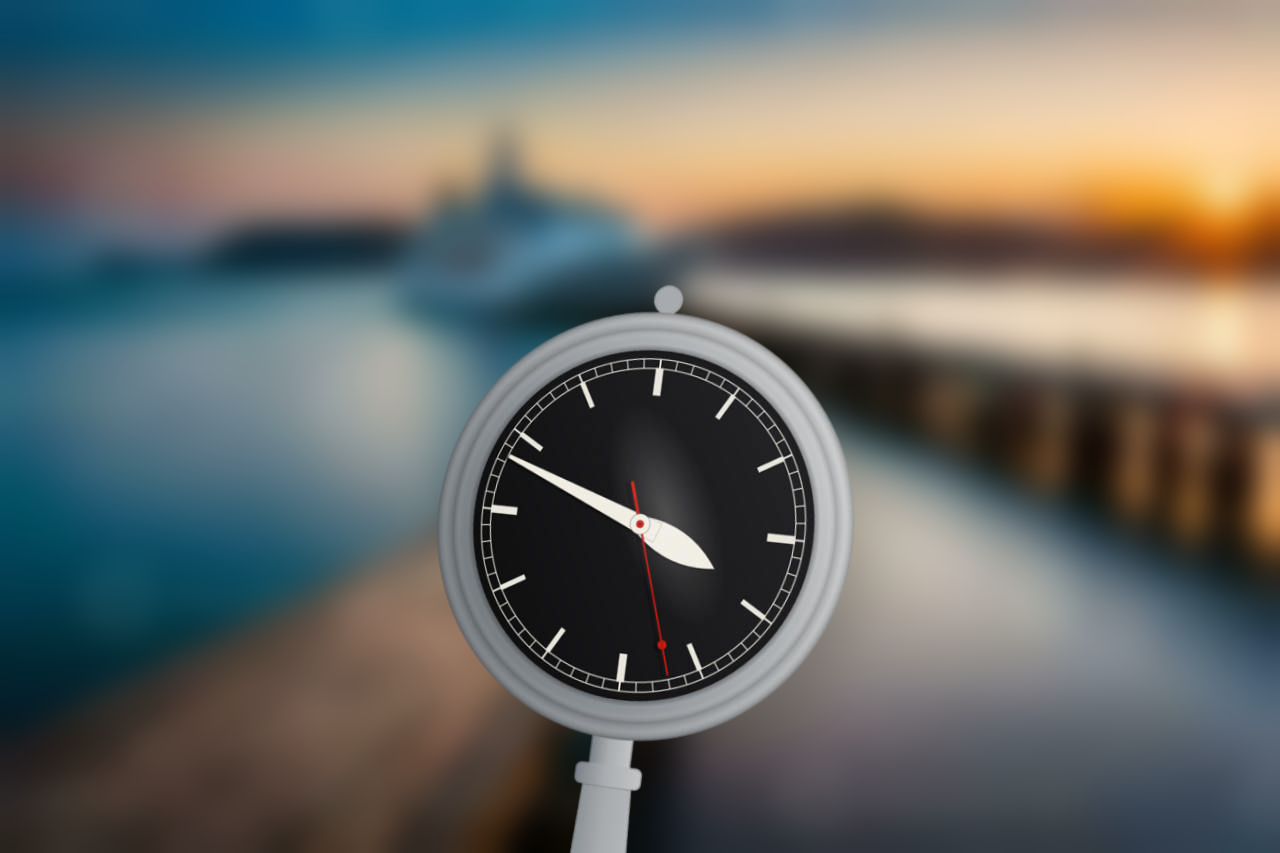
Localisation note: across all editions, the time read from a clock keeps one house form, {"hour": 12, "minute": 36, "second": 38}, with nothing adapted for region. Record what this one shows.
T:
{"hour": 3, "minute": 48, "second": 27}
